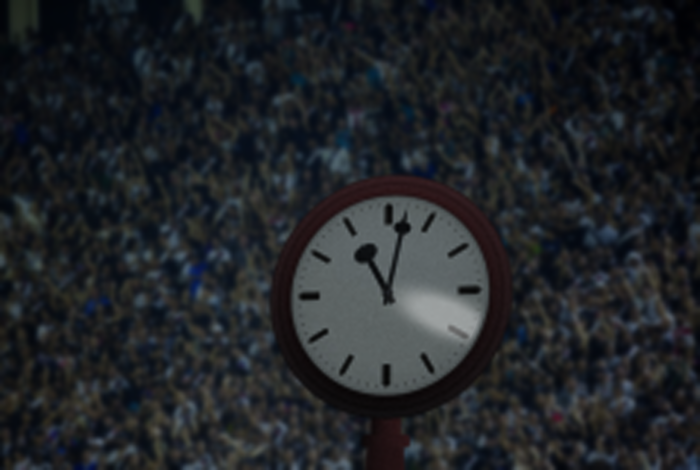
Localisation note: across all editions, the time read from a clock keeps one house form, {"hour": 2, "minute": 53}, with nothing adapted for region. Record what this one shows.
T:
{"hour": 11, "minute": 2}
